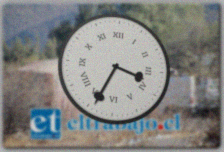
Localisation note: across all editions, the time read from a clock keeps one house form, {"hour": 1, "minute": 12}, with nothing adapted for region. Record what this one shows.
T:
{"hour": 3, "minute": 34}
